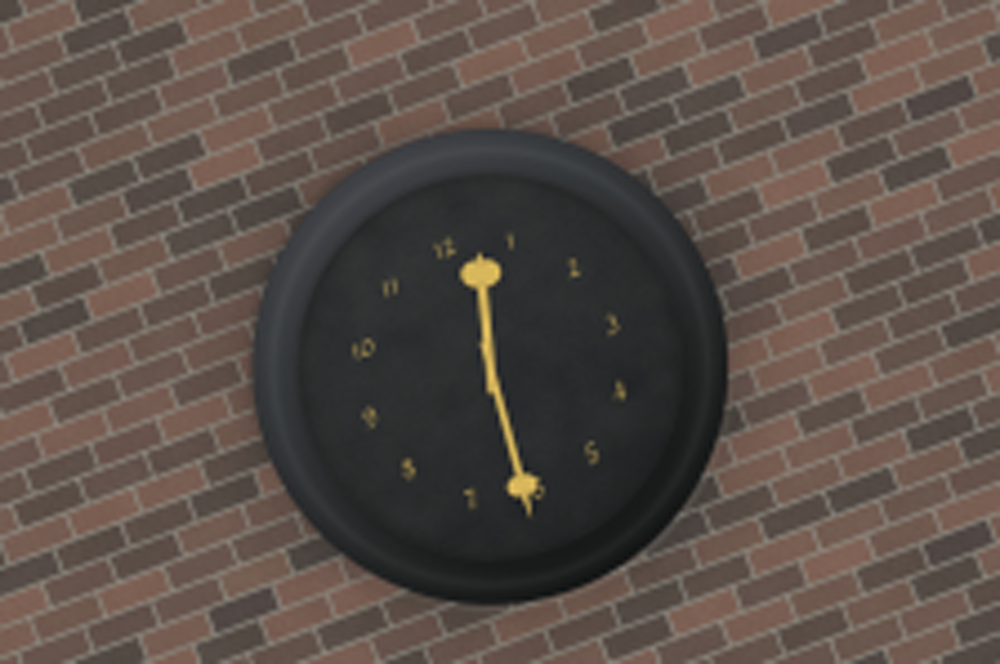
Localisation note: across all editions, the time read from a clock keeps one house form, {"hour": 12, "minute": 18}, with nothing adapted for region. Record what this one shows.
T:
{"hour": 12, "minute": 31}
